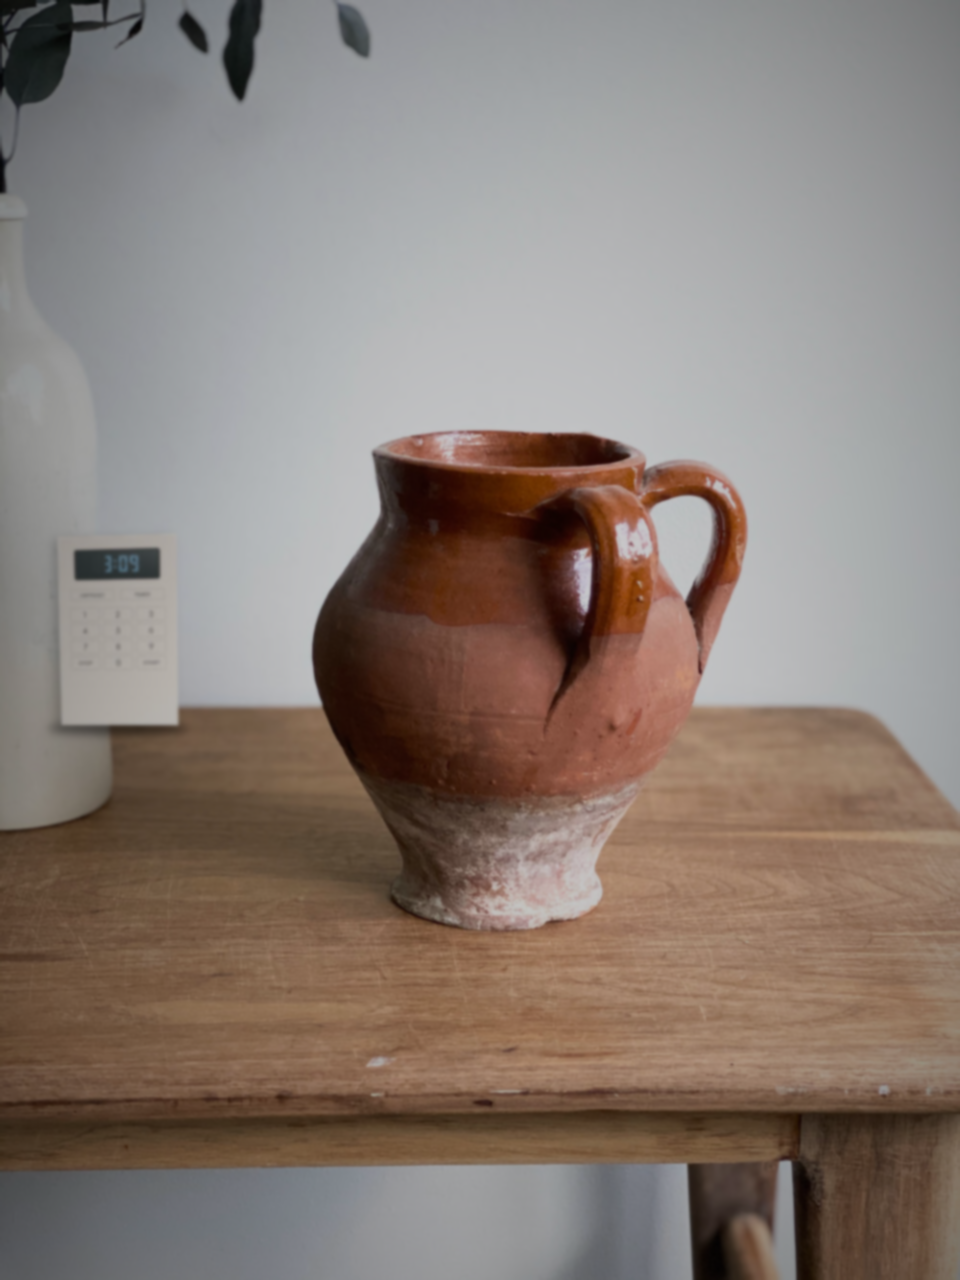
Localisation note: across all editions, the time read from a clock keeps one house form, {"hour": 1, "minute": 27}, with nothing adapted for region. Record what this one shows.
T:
{"hour": 3, "minute": 9}
